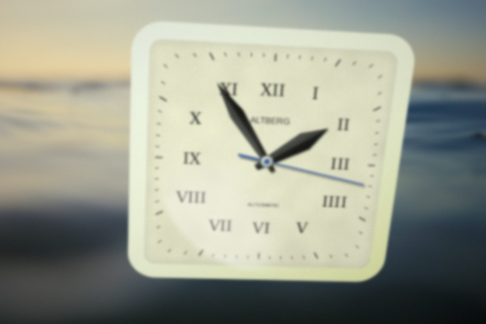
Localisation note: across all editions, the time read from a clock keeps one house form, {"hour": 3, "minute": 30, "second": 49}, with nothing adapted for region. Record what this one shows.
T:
{"hour": 1, "minute": 54, "second": 17}
